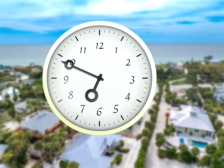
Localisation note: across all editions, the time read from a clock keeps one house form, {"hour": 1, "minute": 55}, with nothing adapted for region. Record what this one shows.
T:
{"hour": 6, "minute": 49}
